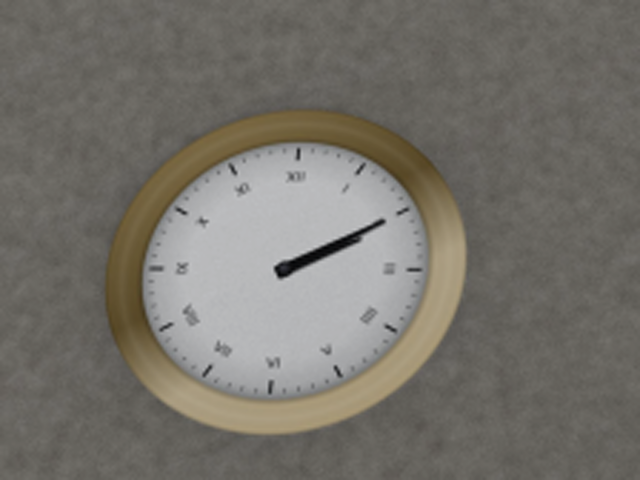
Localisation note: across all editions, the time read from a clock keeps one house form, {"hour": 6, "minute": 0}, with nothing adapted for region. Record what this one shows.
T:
{"hour": 2, "minute": 10}
